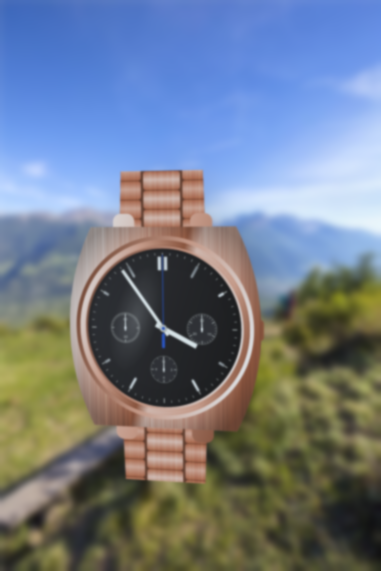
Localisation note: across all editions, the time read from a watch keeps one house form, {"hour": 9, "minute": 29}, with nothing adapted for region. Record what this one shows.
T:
{"hour": 3, "minute": 54}
